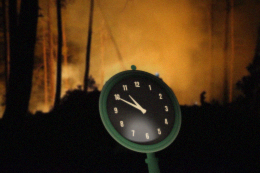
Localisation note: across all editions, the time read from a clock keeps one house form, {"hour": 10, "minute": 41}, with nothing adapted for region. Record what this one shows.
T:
{"hour": 10, "minute": 50}
